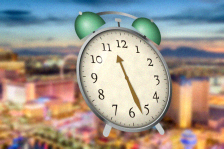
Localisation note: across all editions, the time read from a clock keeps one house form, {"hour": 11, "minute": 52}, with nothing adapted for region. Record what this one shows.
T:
{"hour": 11, "minute": 27}
